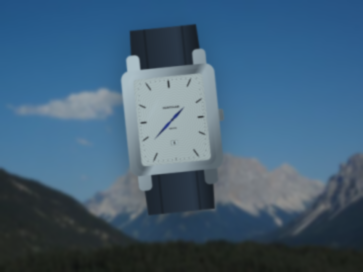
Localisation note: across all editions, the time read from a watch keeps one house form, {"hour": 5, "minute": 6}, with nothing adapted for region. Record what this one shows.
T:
{"hour": 1, "minute": 38}
